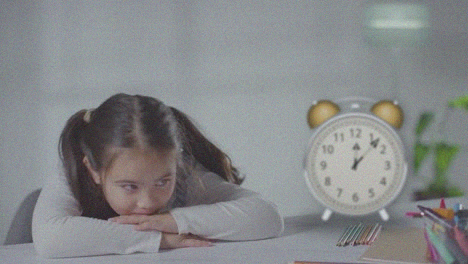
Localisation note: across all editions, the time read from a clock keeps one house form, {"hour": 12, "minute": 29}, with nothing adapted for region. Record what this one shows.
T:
{"hour": 12, "minute": 7}
